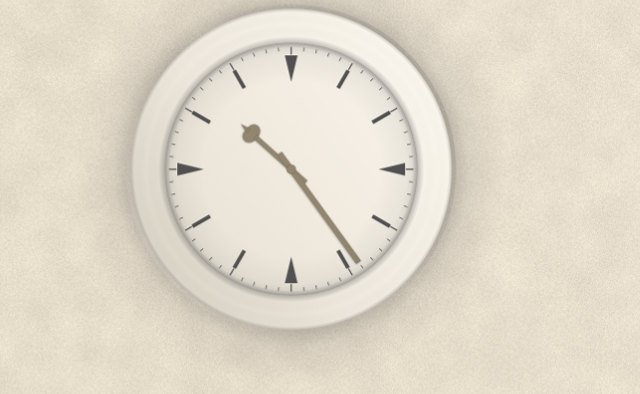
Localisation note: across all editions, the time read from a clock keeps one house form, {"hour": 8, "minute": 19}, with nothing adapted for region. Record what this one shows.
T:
{"hour": 10, "minute": 24}
